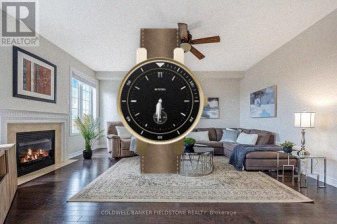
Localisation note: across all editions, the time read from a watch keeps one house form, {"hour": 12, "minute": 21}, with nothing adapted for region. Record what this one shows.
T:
{"hour": 6, "minute": 31}
